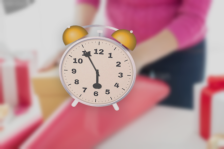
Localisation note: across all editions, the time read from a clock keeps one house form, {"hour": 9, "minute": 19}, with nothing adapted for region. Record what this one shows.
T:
{"hour": 5, "minute": 55}
